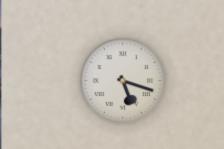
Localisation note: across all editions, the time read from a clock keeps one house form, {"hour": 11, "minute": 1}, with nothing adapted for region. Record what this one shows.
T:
{"hour": 5, "minute": 18}
